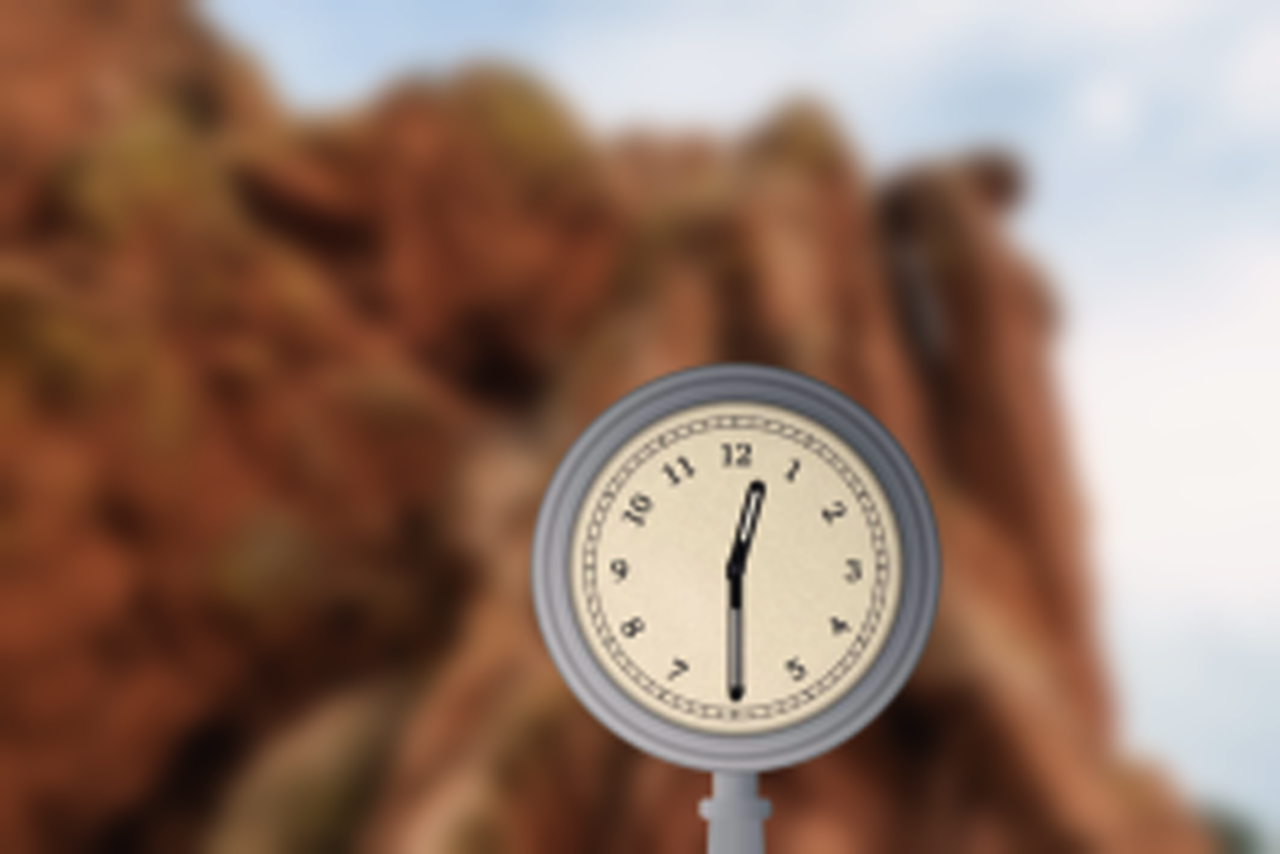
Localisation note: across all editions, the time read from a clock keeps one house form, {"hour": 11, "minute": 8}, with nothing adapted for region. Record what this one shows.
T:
{"hour": 12, "minute": 30}
